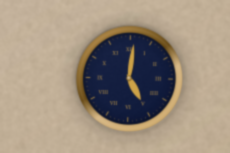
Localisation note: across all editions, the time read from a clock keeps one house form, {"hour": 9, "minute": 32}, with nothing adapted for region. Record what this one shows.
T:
{"hour": 5, "minute": 1}
